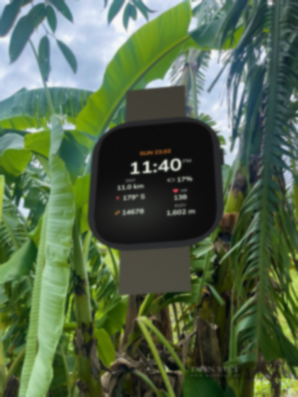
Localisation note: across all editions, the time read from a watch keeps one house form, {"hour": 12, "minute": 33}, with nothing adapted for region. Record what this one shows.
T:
{"hour": 11, "minute": 40}
